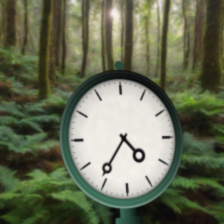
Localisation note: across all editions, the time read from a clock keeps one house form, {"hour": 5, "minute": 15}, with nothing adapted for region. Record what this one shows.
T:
{"hour": 4, "minute": 36}
